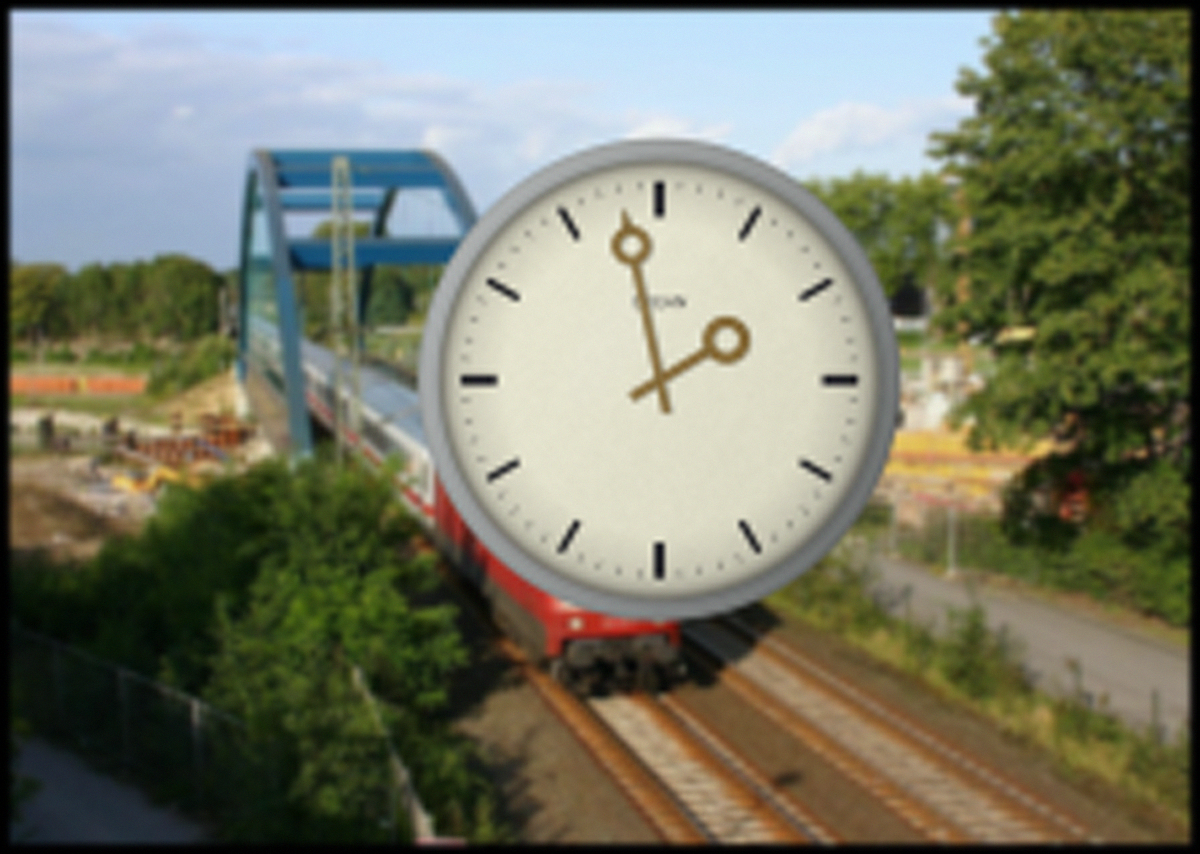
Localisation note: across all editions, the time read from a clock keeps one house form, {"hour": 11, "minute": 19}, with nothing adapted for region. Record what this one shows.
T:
{"hour": 1, "minute": 58}
